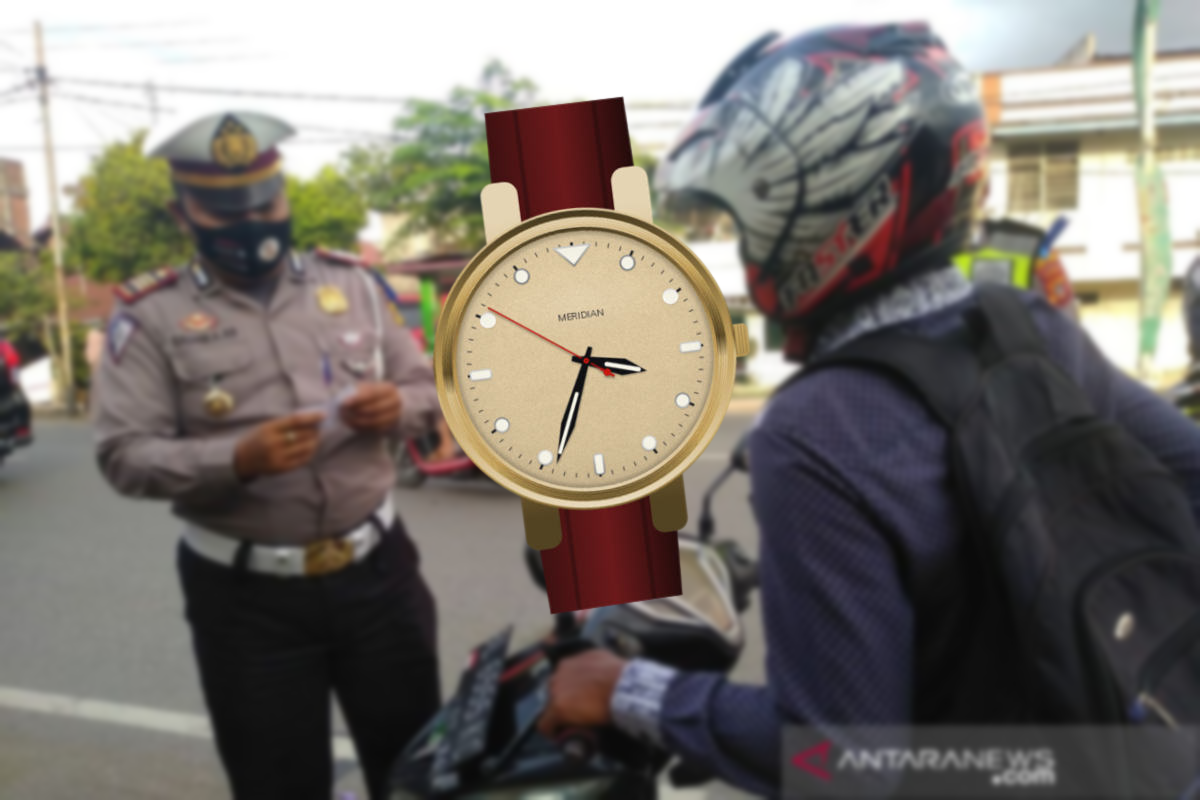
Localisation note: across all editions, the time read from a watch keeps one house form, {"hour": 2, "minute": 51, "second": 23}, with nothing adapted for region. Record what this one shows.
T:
{"hour": 3, "minute": 33, "second": 51}
